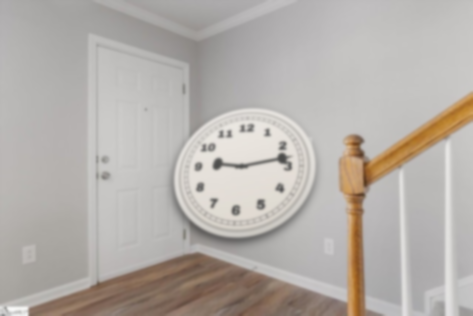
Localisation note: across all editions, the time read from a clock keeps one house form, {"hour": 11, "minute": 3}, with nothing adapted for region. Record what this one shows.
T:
{"hour": 9, "minute": 13}
